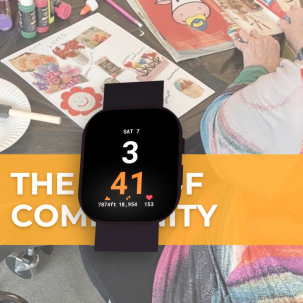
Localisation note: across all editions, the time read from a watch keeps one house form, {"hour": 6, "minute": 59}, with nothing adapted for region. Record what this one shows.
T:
{"hour": 3, "minute": 41}
